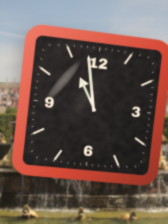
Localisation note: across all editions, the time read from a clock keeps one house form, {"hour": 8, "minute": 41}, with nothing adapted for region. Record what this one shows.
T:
{"hour": 10, "minute": 58}
